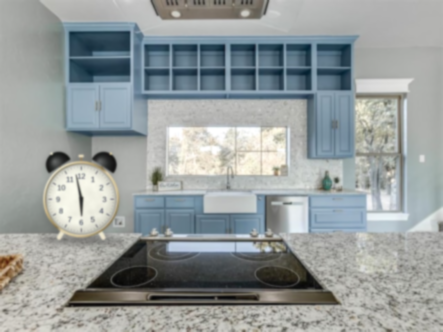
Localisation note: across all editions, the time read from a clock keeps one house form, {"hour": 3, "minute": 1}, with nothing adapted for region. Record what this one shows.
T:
{"hour": 5, "minute": 58}
